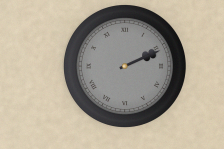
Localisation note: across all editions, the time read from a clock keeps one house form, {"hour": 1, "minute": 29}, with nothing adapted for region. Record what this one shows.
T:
{"hour": 2, "minute": 11}
